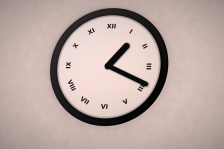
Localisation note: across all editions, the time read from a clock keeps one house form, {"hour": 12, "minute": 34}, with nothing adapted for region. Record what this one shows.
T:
{"hour": 1, "minute": 19}
